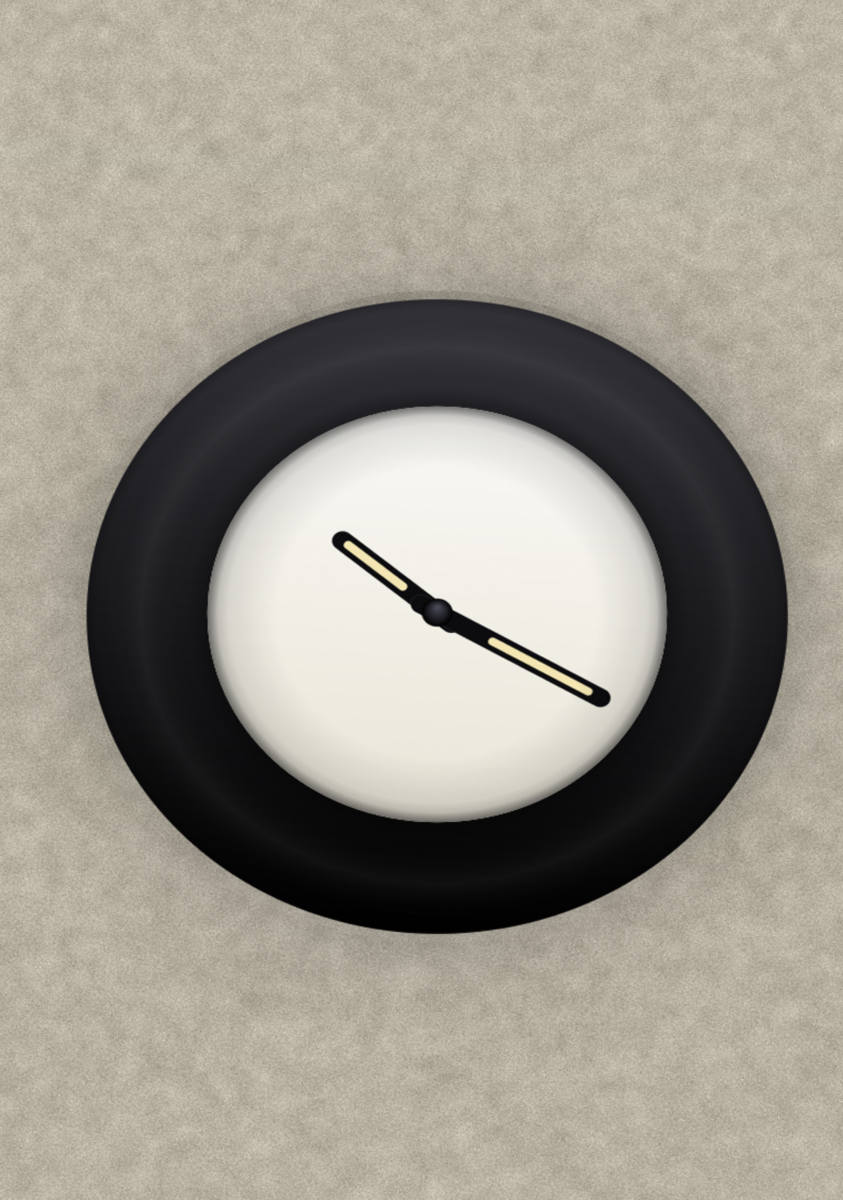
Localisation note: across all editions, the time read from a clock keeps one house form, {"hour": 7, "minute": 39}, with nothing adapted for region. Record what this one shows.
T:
{"hour": 10, "minute": 20}
